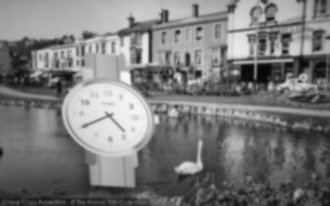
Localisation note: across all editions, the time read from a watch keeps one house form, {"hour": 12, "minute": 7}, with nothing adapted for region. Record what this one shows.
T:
{"hour": 4, "minute": 40}
